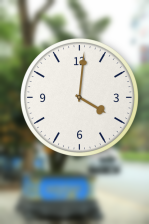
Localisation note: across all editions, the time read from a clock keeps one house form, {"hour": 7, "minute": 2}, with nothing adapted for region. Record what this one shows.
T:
{"hour": 4, "minute": 1}
